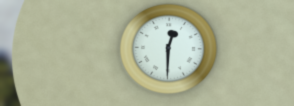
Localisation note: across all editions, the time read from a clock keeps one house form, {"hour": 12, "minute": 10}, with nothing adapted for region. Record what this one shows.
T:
{"hour": 12, "minute": 30}
